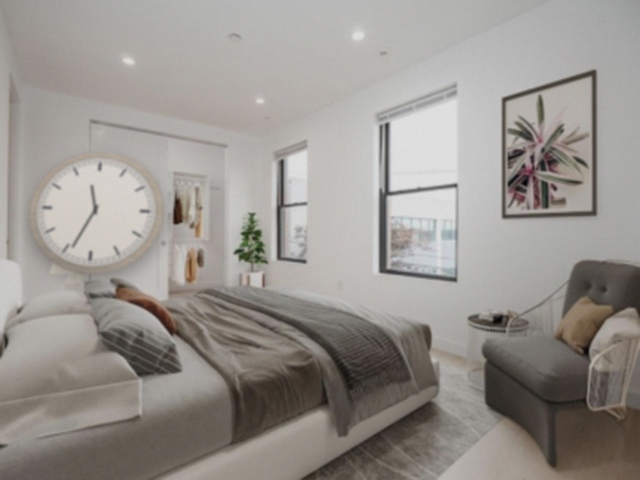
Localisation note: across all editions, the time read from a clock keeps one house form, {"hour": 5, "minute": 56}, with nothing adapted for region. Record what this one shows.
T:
{"hour": 11, "minute": 34}
